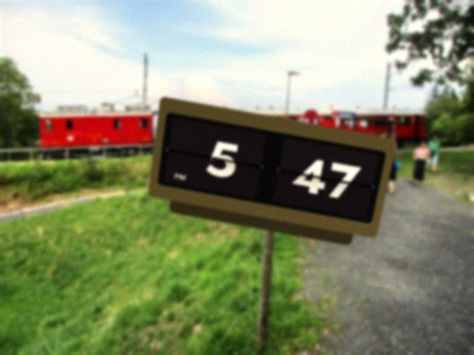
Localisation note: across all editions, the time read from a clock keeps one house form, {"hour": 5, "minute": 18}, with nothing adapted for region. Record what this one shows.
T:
{"hour": 5, "minute": 47}
